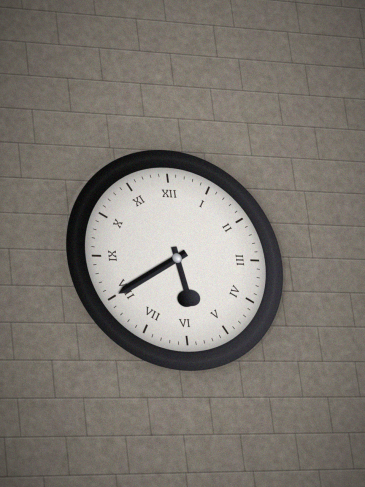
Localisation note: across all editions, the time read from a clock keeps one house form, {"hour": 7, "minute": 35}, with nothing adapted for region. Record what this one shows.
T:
{"hour": 5, "minute": 40}
